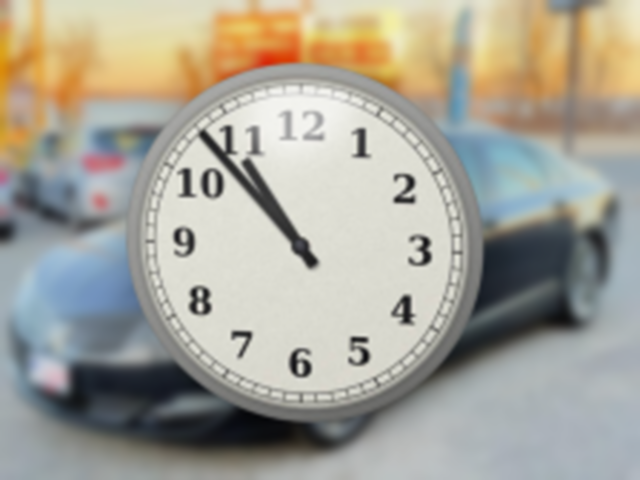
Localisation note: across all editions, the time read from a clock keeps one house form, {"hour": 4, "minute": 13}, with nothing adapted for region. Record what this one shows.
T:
{"hour": 10, "minute": 53}
